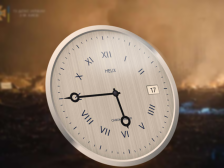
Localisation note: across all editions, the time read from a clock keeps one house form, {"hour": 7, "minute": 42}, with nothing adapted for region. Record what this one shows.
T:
{"hour": 5, "minute": 45}
